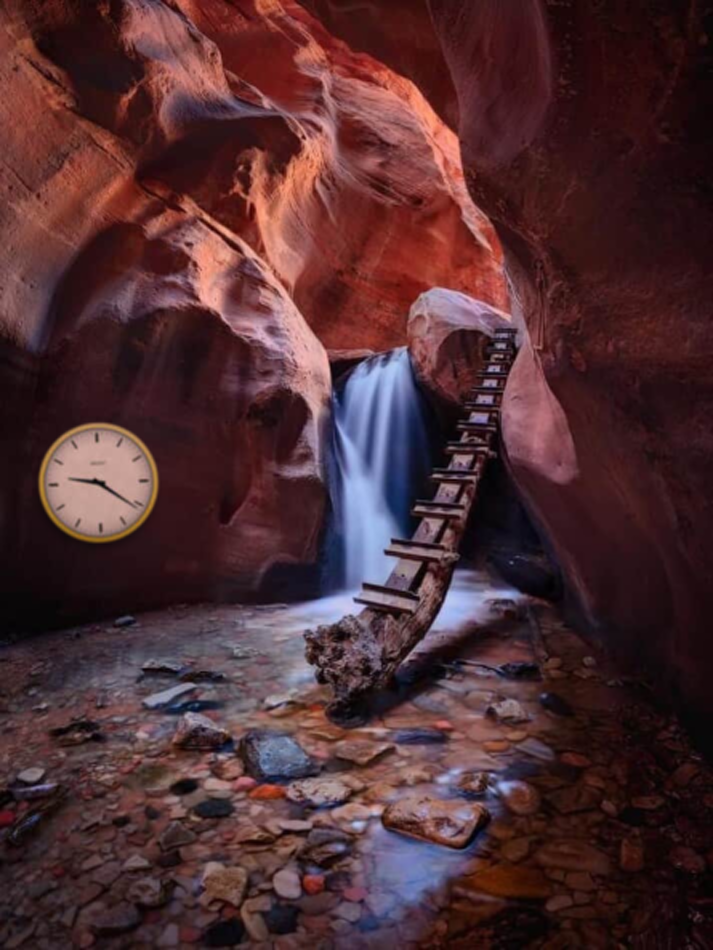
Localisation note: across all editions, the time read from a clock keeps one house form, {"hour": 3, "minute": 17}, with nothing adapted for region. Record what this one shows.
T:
{"hour": 9, "minute": 21}
